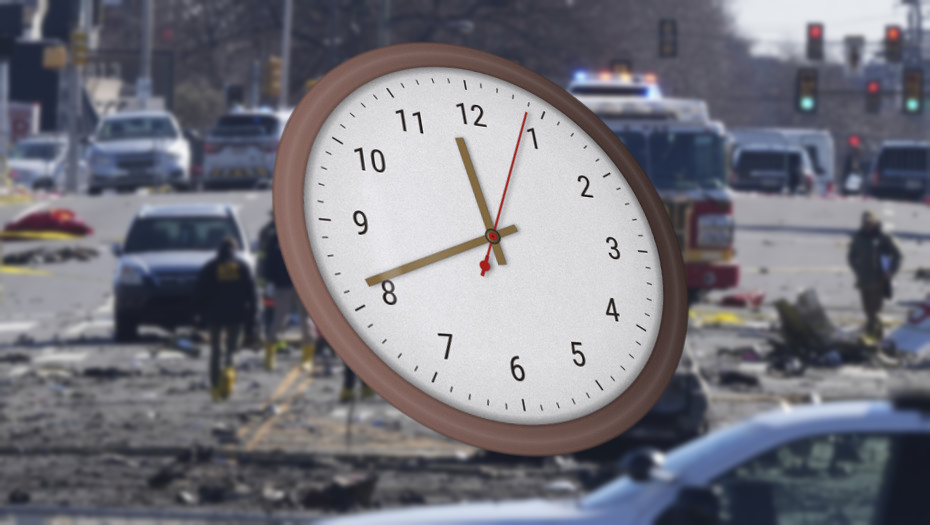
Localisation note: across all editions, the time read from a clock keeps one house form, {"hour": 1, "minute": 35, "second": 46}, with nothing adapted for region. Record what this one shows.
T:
{"hour": 11, "minute": 41, "second": 4}
